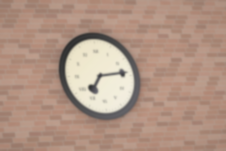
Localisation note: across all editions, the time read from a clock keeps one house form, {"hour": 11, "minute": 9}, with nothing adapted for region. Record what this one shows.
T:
{"hour": 7, "minute": 14}
